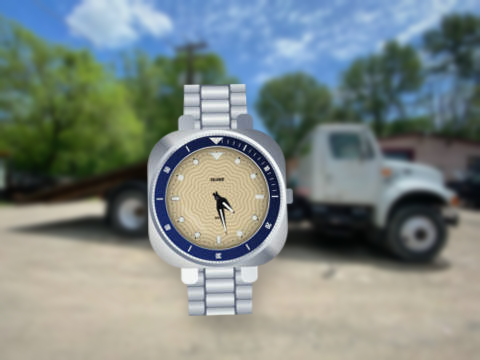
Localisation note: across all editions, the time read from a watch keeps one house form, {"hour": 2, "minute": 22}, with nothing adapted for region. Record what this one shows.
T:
{"hour": 4, "minute": 28}
